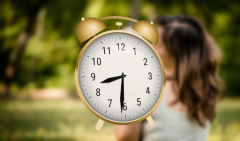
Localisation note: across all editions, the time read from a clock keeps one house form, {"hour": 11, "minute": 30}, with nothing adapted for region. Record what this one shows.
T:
{"hour": 8, "minute": 31}
